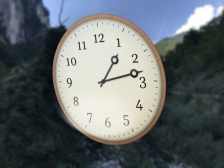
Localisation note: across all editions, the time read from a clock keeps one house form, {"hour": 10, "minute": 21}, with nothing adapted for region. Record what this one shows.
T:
{"hour": 1, "minute": 13}
